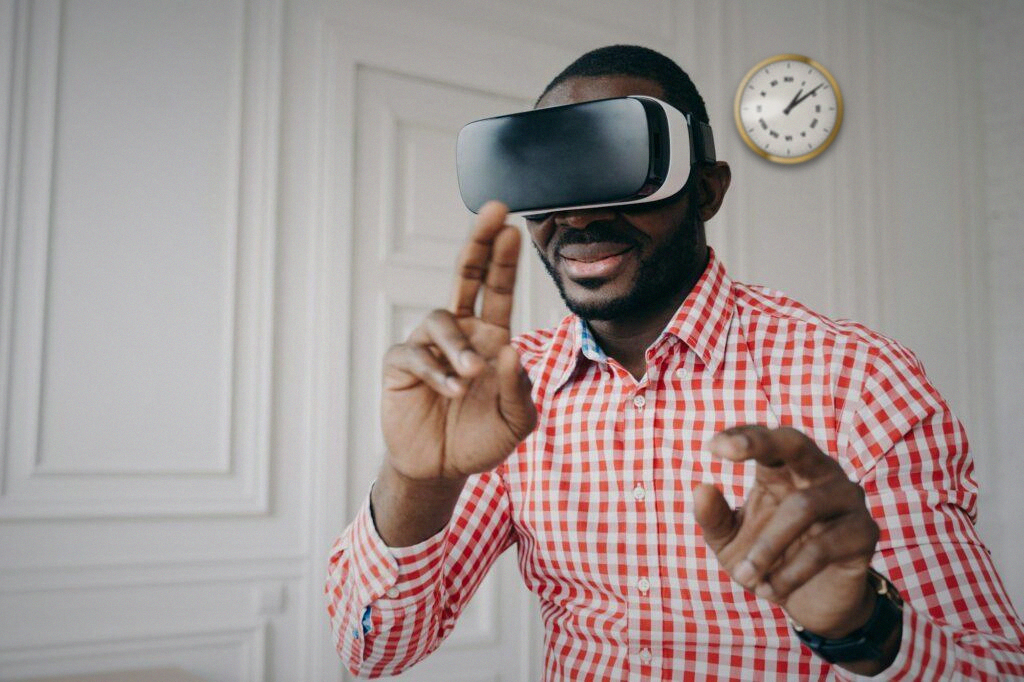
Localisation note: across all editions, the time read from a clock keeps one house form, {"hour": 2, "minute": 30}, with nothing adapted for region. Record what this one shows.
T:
{"hour": 1, "minute": 9}
